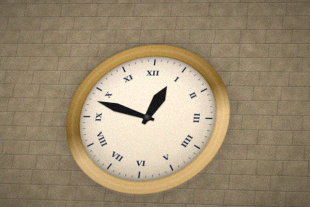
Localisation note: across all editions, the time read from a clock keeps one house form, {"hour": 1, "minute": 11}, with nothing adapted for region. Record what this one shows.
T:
{"hour": 12, "minute": 48}
